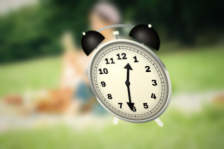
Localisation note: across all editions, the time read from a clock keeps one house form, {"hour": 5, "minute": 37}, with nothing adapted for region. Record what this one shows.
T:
{"hour": 12, "minute": 31}
